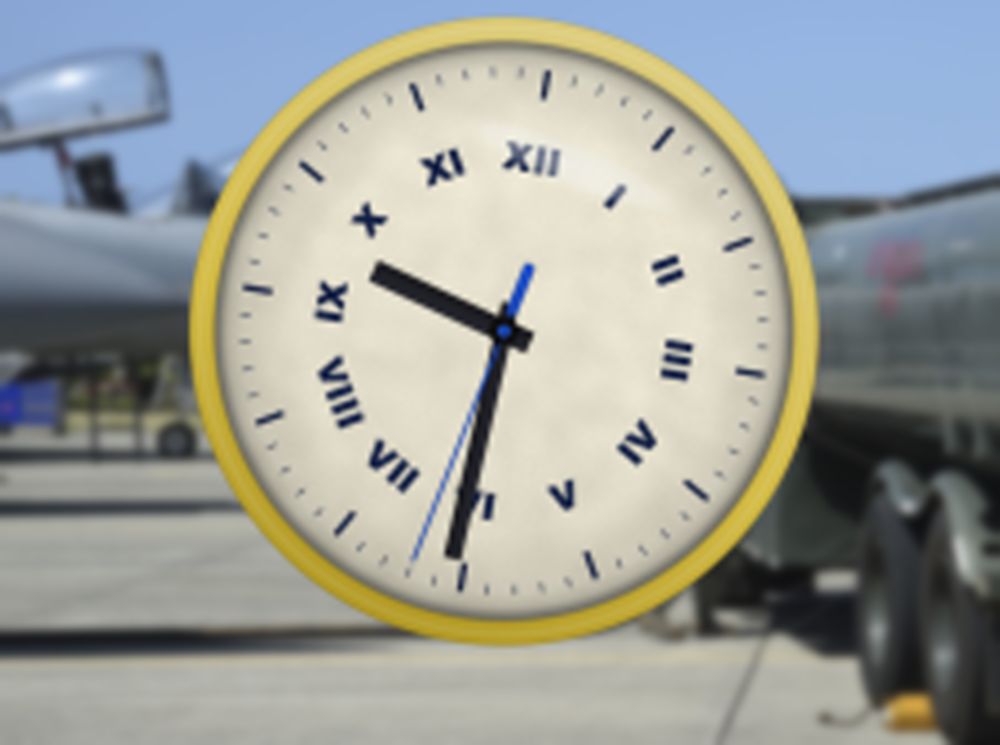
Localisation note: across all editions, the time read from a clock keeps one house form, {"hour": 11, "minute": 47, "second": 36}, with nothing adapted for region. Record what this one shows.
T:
{"hour": 9, "minute": 30, "second": 32}
